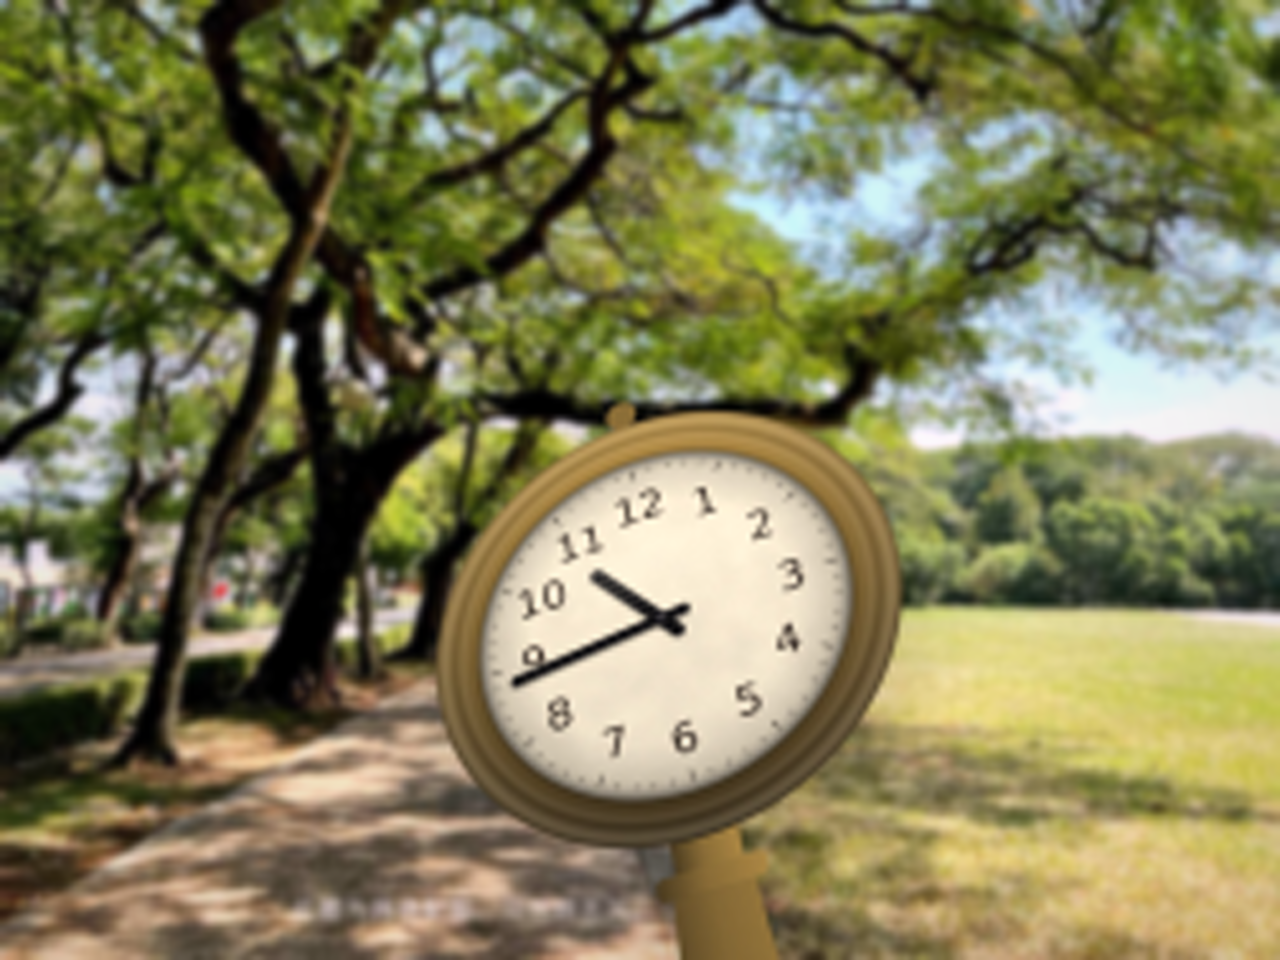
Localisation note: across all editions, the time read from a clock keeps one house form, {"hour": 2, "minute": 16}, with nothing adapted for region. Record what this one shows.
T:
{"hour": 10, "minute": 44}
